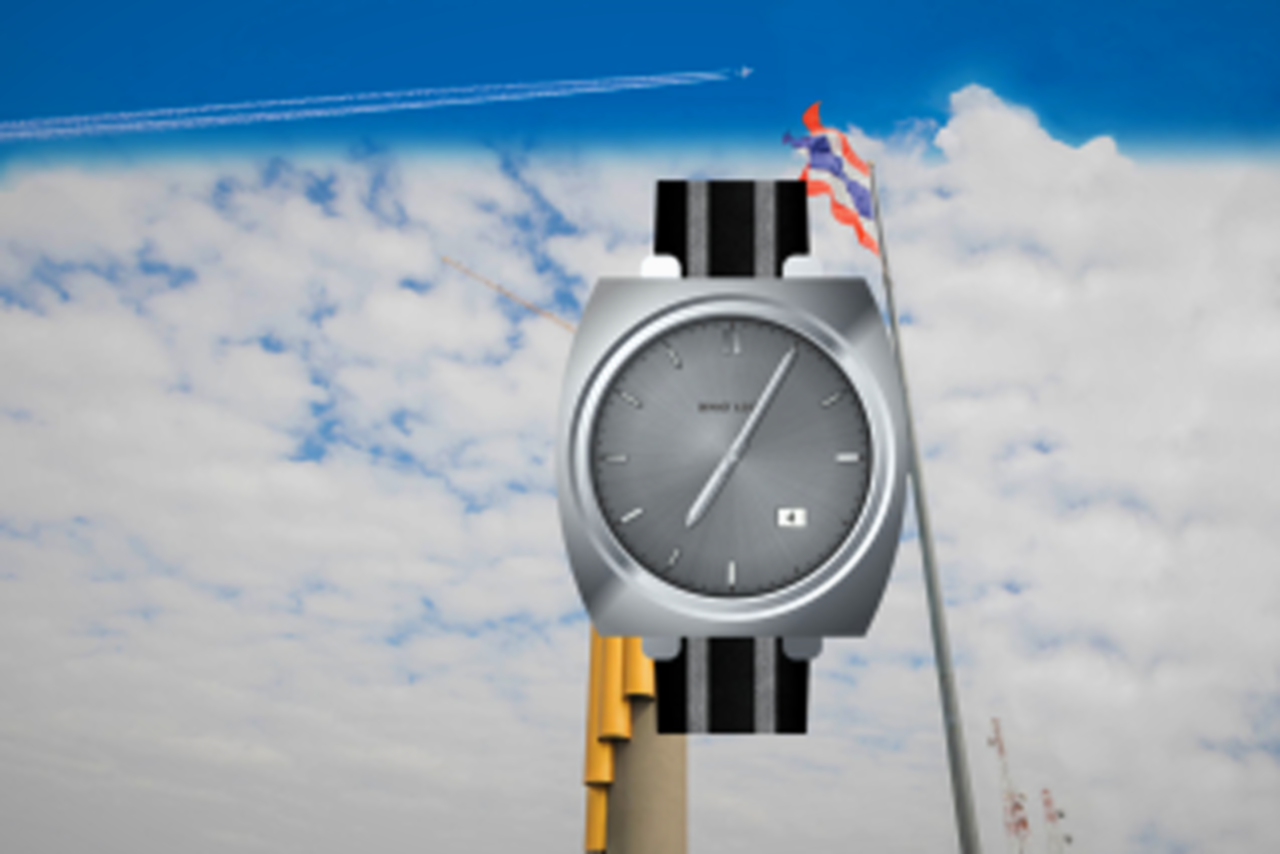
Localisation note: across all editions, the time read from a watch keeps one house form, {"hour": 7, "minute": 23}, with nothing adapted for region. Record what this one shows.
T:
{"hour": 7, "minute": 5}
